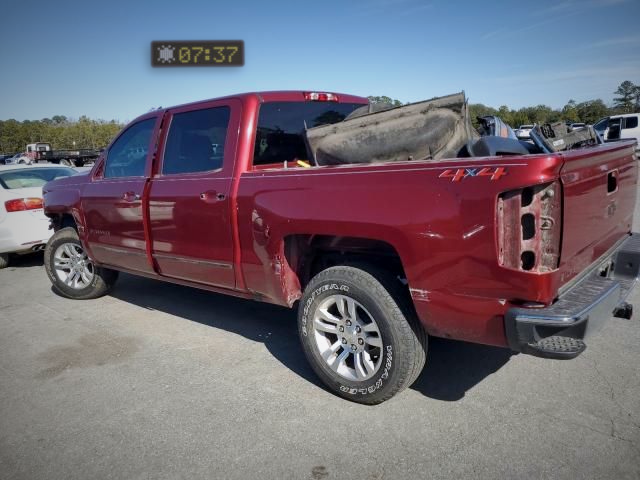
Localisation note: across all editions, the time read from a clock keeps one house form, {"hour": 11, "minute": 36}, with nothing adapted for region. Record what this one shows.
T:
{"hour": 7, "minute": 37}
